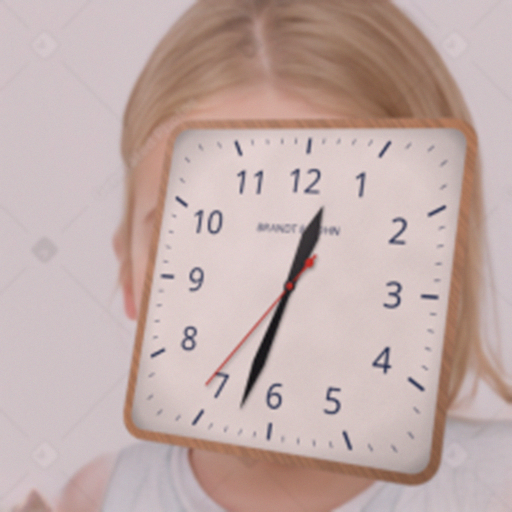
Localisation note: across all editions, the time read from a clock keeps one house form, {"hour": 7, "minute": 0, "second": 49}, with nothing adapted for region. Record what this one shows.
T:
{"hour": 12, "minute": 32, "second": 36}
